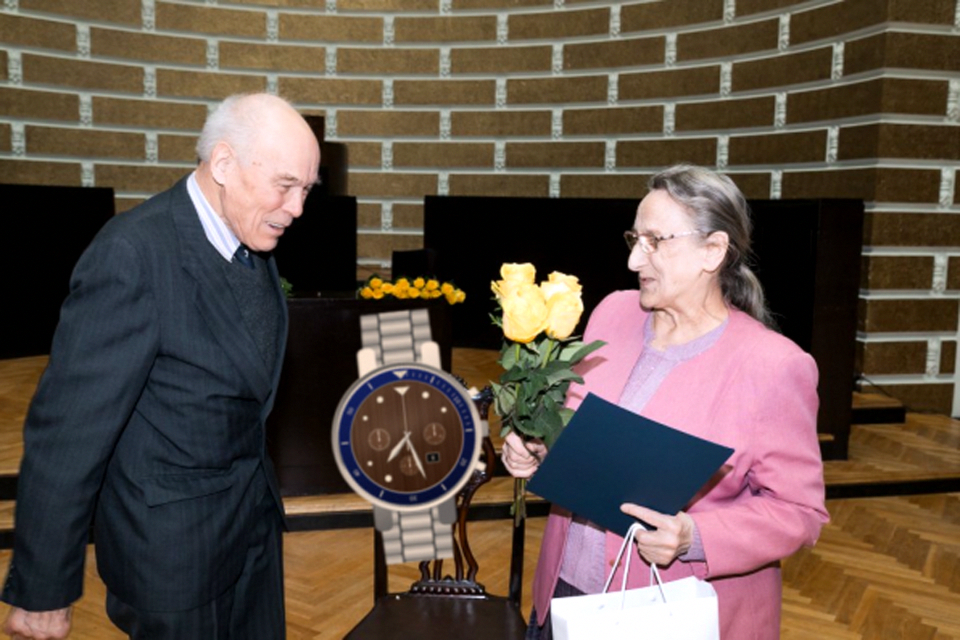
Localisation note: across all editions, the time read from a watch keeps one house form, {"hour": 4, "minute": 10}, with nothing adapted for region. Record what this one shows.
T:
{"hour": 7, "minute": 27}
